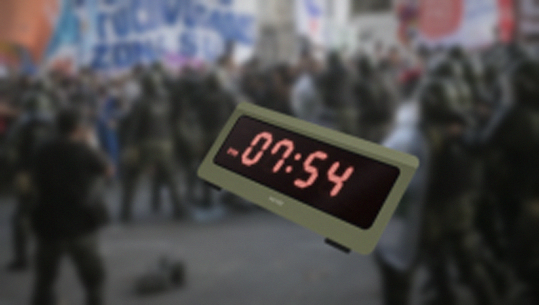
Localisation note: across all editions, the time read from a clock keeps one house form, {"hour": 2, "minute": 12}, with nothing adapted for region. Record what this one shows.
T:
{"hour": 7, "minute": 54}
